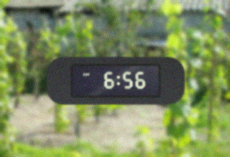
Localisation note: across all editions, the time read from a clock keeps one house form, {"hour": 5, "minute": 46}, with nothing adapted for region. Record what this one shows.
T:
{"hour": 6, "minute": 56}
